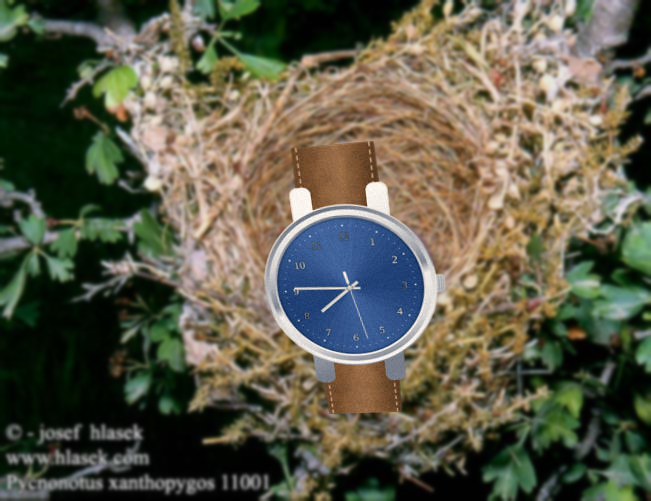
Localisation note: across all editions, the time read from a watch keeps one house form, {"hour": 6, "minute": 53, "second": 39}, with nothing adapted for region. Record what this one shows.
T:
{"hour": 7, "minute": 45, "second": 28}
